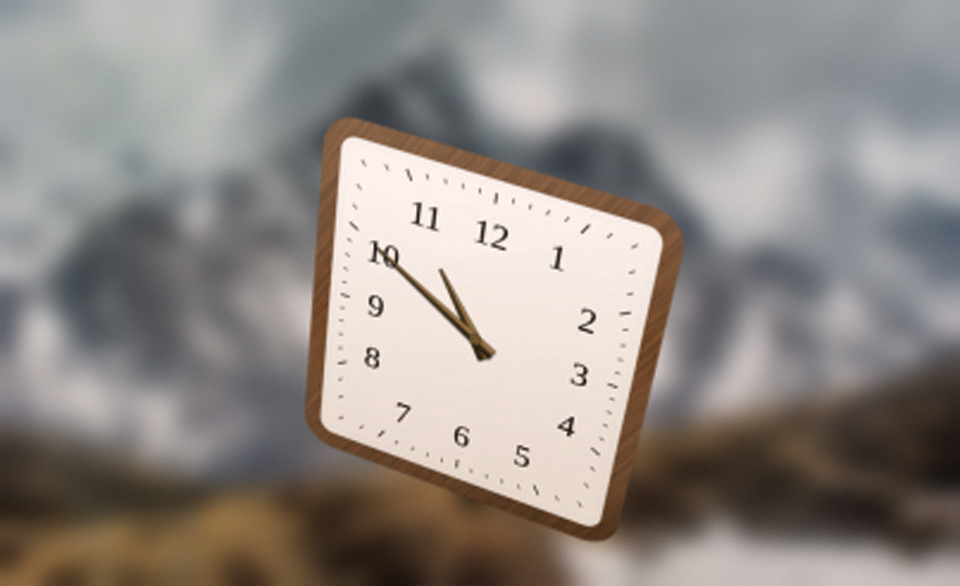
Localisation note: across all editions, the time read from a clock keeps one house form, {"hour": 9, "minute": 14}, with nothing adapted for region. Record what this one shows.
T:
{"hour": 10, "minute": 50}
